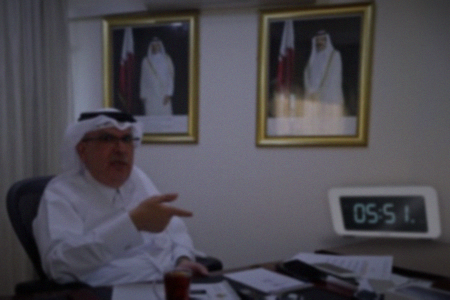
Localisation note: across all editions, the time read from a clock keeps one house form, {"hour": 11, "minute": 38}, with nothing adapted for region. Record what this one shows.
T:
{"hour": 5, "minute": 51}
